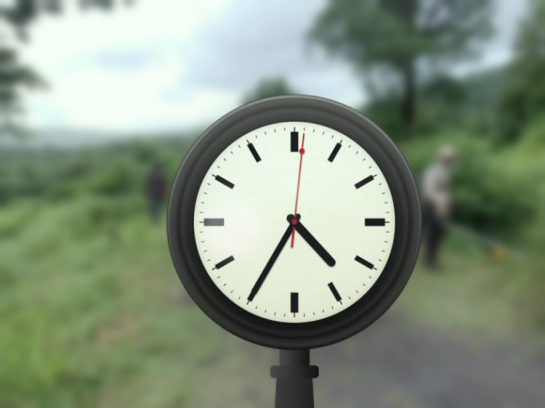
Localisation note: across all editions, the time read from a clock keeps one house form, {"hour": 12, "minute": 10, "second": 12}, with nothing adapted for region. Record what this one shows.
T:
{"hour": 4, "minute": 35, "second": 1}
